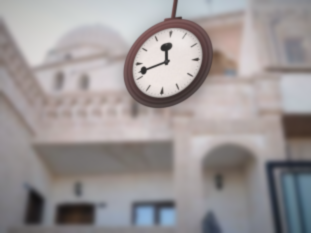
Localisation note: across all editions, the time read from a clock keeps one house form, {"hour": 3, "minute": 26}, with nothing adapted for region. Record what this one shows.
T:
{"hour": 11, "minute": 42}
